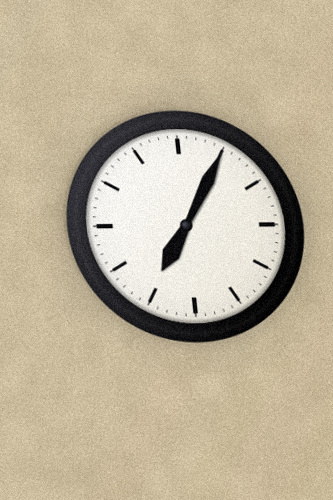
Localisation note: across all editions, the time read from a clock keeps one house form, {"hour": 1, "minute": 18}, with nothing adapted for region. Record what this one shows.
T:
{"hour": 7, "minute": 5}
